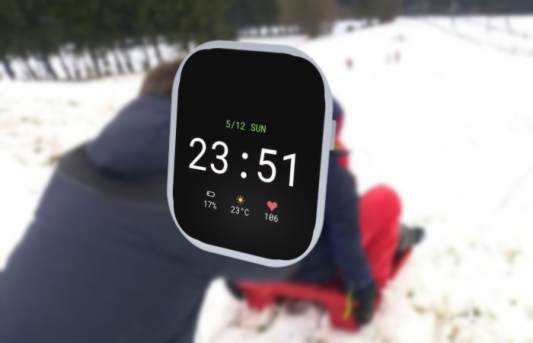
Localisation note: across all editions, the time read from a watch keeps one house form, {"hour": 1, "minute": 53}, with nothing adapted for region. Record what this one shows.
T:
{"hour": 23, "minute": 51}
